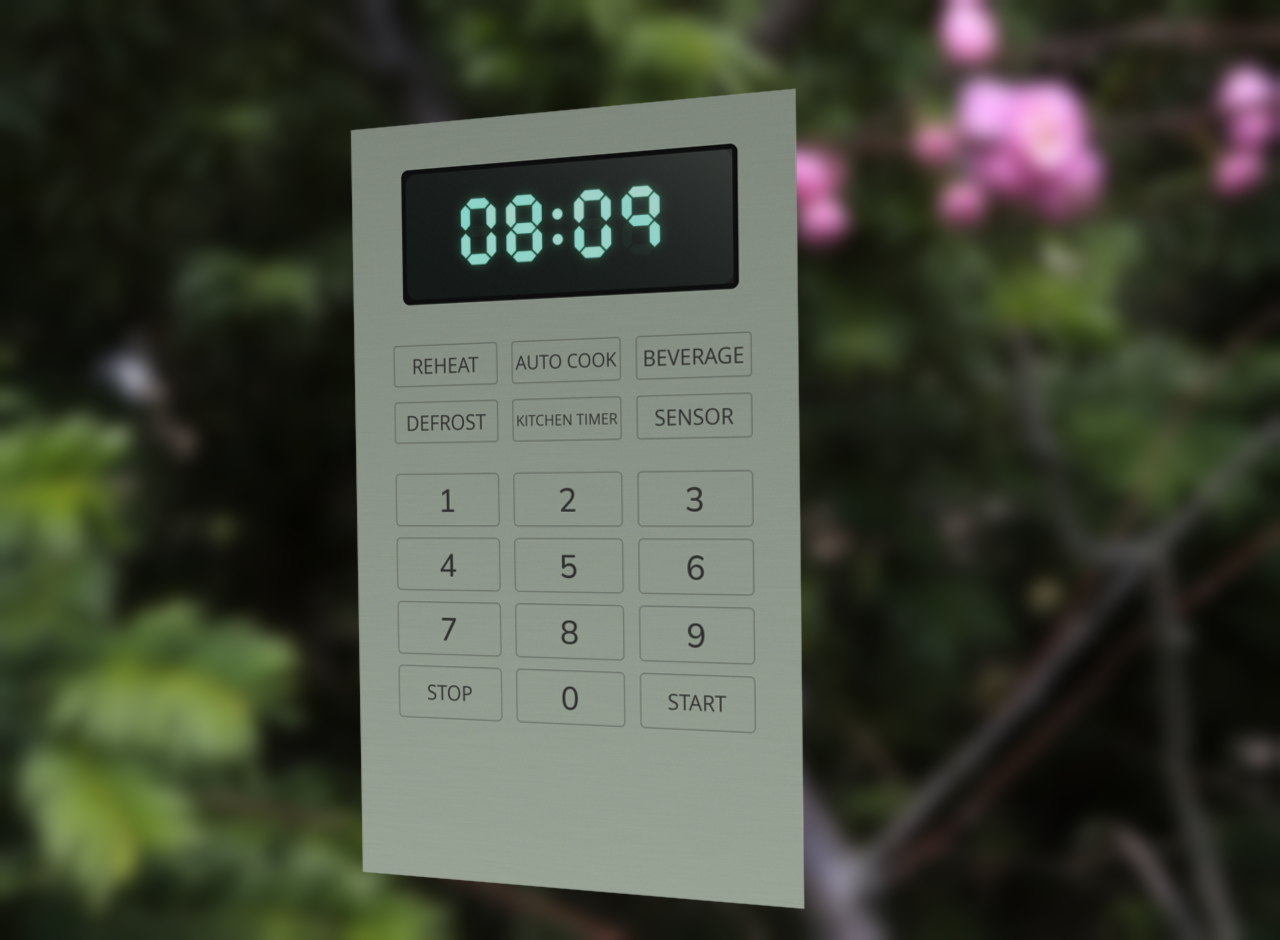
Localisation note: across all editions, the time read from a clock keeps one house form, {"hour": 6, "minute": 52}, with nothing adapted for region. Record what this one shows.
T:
{"hour": 8, "minute": 9}
